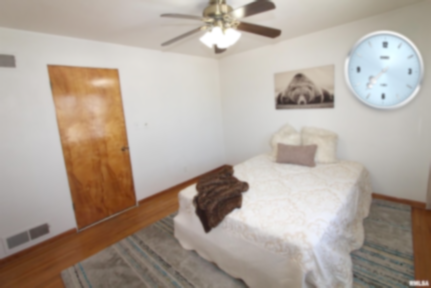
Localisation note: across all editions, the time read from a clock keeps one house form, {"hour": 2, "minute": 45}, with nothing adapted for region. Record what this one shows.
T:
{"hour": 7, "minute": 37}
